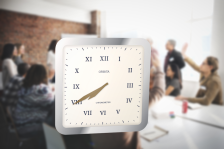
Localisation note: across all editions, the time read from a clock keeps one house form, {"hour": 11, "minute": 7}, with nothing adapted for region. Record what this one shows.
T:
{"hour": 7, "minute": 40}
